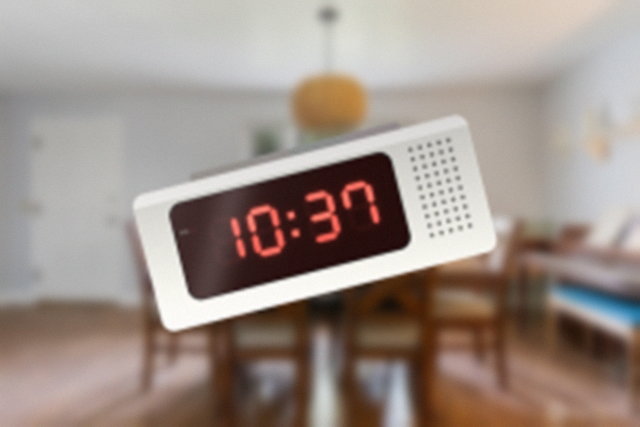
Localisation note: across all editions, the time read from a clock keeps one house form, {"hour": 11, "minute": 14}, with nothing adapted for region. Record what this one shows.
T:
{"hour": 10, "minute": 37}
